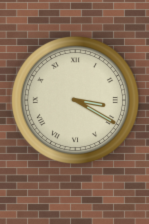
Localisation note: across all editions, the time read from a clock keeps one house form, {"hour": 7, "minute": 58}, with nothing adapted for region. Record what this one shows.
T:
{"hour": 3, "minute": 20}
